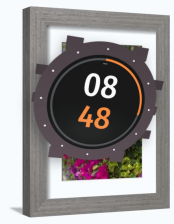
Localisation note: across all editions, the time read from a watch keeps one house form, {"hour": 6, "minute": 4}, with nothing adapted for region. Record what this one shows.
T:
{"hour": 8, "minute": 48}
